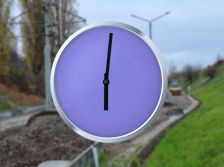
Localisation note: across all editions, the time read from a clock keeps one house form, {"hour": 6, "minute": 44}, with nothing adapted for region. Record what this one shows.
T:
{"hour": 6, "minute": 1}
